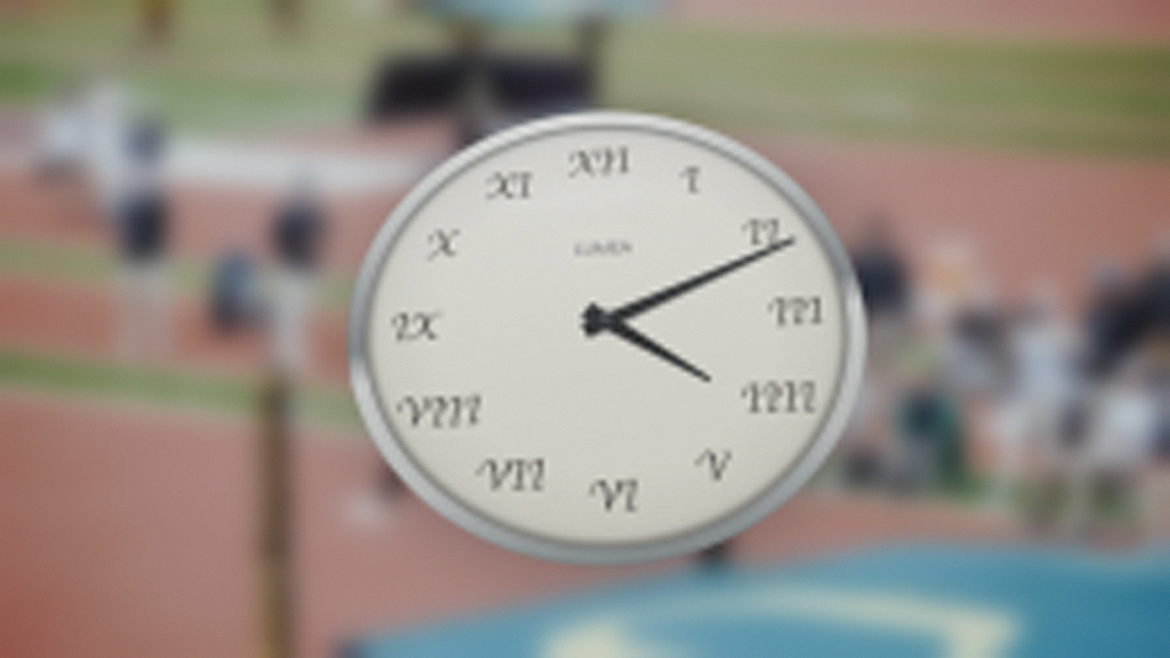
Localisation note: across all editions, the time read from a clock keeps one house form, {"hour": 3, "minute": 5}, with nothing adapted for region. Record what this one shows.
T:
{"hour": 4, "minute": 11}
